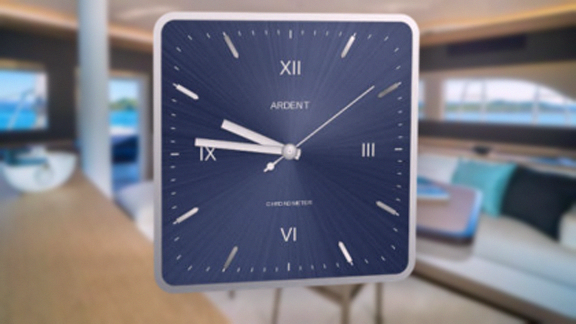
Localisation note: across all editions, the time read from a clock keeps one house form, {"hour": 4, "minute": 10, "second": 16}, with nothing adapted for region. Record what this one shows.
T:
{"hour": 9, "minute": 46, "second": 9}
